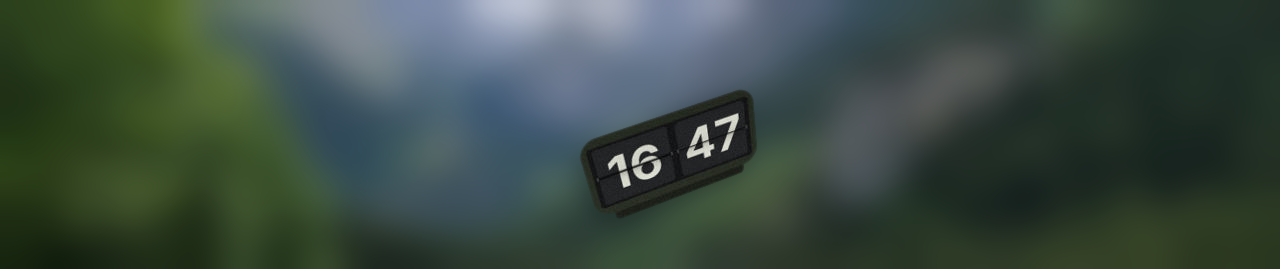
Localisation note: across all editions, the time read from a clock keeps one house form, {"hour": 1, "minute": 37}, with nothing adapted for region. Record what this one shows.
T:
{"hour": 16, "minute": 47}
